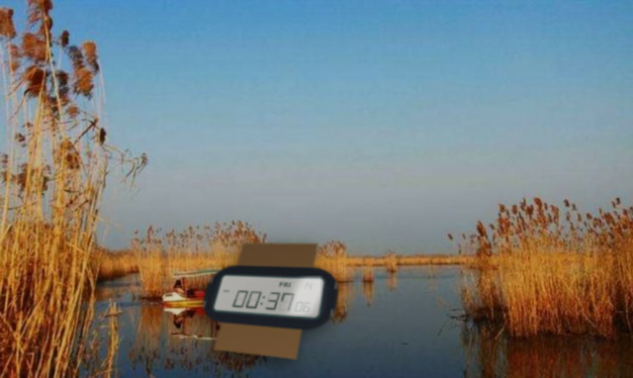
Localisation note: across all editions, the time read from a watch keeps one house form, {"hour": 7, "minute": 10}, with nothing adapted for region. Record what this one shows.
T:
{"hour": 0, "minute": 37}
